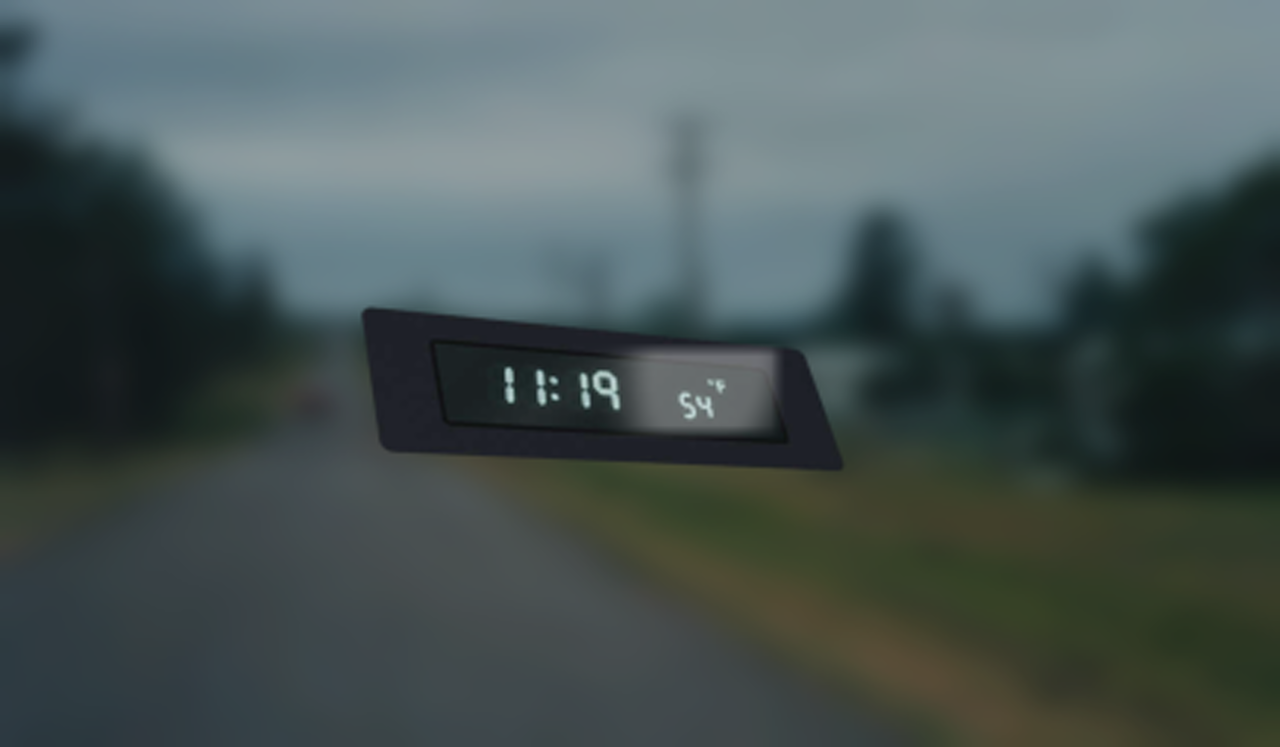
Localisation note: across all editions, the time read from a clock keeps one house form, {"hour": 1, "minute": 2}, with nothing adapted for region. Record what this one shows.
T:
{"hour": 11, "minute": 19}
